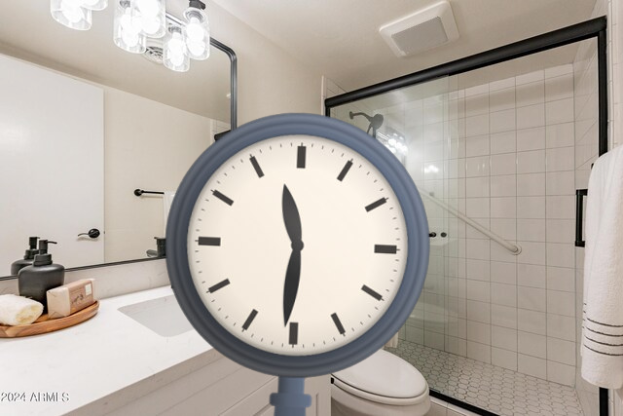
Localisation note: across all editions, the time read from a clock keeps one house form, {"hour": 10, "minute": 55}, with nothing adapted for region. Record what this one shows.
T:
{"hour": 11, "minute": 31}
